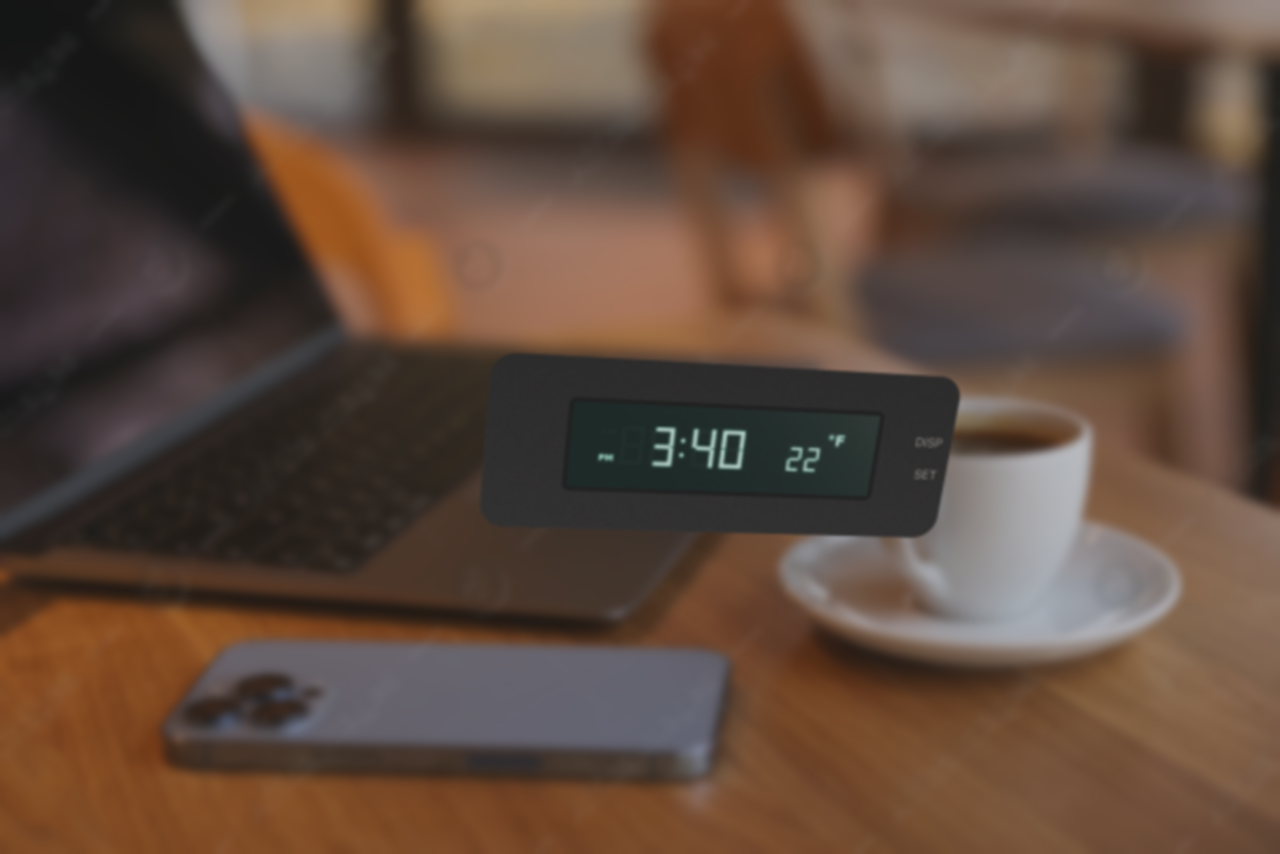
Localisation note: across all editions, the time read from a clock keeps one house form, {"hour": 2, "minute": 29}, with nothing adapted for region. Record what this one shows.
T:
{"hour": 3, "minute": 40}
